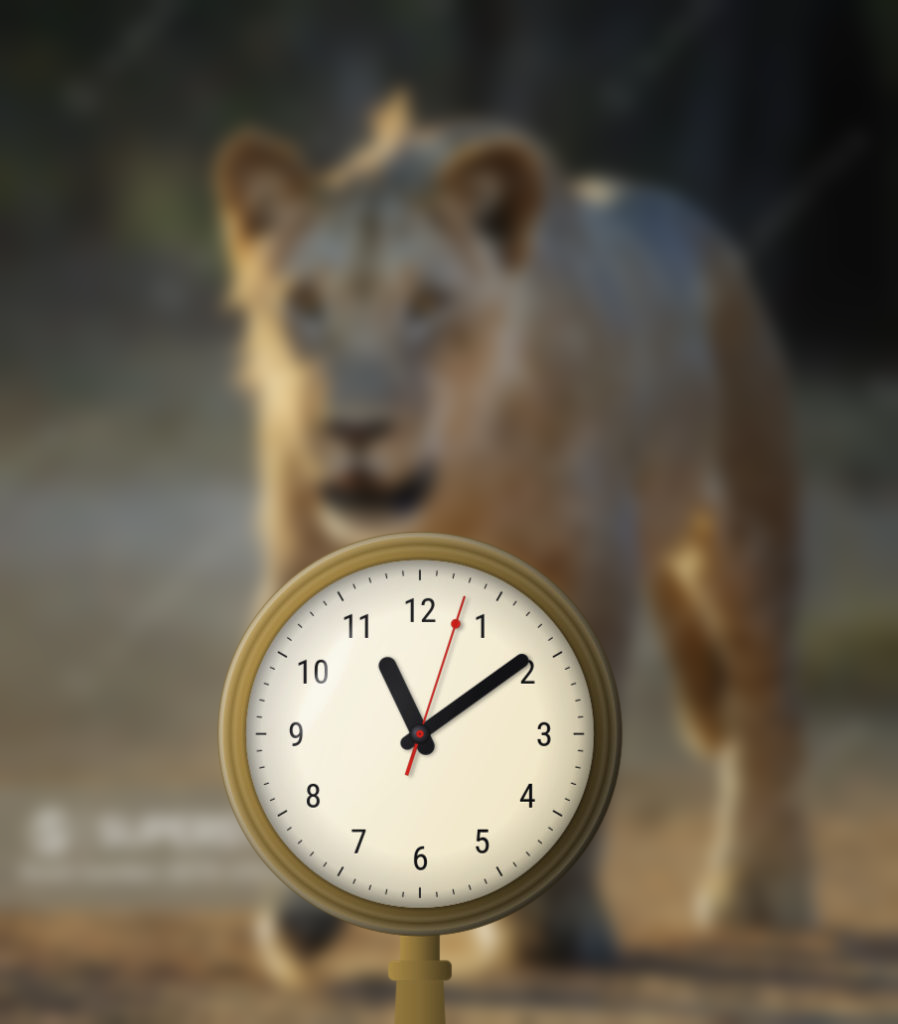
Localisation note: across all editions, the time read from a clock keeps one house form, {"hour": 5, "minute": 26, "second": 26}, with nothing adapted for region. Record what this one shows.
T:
{"hour": 11, "minute": 9, "second": 3}
